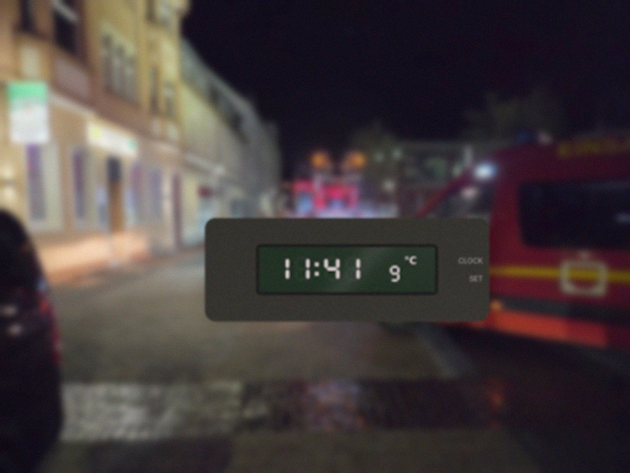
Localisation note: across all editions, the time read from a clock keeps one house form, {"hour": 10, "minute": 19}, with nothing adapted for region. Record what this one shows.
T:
{"hour": 11, "minute": 41}
